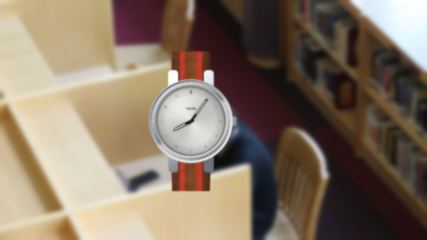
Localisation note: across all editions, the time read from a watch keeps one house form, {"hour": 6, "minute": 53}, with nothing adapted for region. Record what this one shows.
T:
{"hour": 8, "minute": 6}
